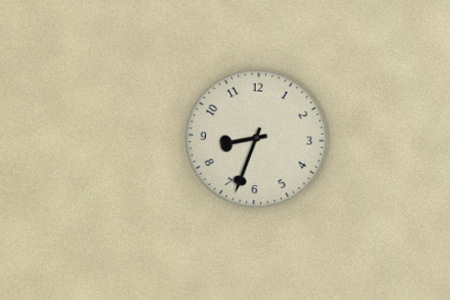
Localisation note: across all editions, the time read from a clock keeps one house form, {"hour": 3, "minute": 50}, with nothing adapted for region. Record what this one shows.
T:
{"hour": 8, "minute": 33}
